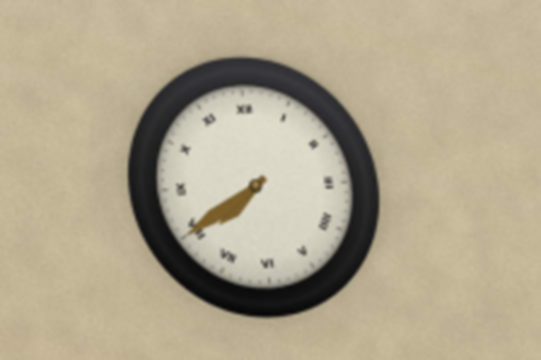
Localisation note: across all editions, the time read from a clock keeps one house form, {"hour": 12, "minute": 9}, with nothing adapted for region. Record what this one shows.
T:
{"hour": 7, "minute": 40}
